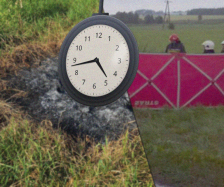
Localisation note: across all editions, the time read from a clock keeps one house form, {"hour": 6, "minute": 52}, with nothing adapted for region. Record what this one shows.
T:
{"hour": 4, "minute": 43}
